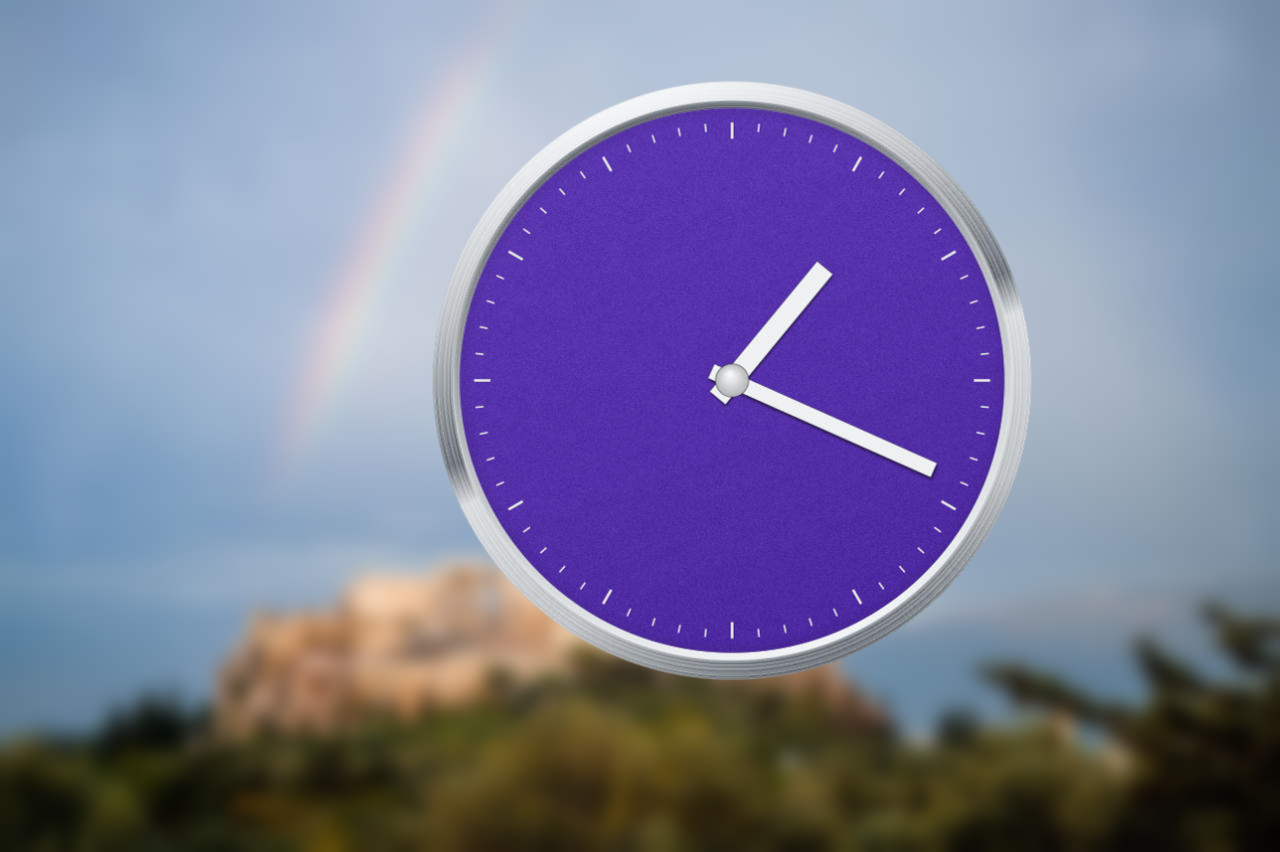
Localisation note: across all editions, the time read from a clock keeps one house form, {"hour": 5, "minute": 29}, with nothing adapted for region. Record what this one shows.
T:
{"hour": 1, "minute": 19}
